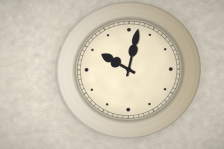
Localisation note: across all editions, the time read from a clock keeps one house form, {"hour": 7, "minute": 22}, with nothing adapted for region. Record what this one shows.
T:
{"hour": 10, "minute": 2}
